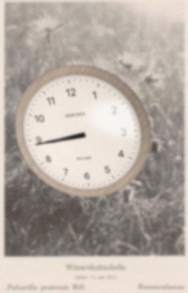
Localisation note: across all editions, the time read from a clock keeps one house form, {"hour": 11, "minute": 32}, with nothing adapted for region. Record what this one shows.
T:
{"hour": 8, "minute": 44}
